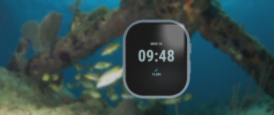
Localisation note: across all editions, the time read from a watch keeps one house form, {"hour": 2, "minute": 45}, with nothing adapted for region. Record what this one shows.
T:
{"hour": 9, "minute": 48}
